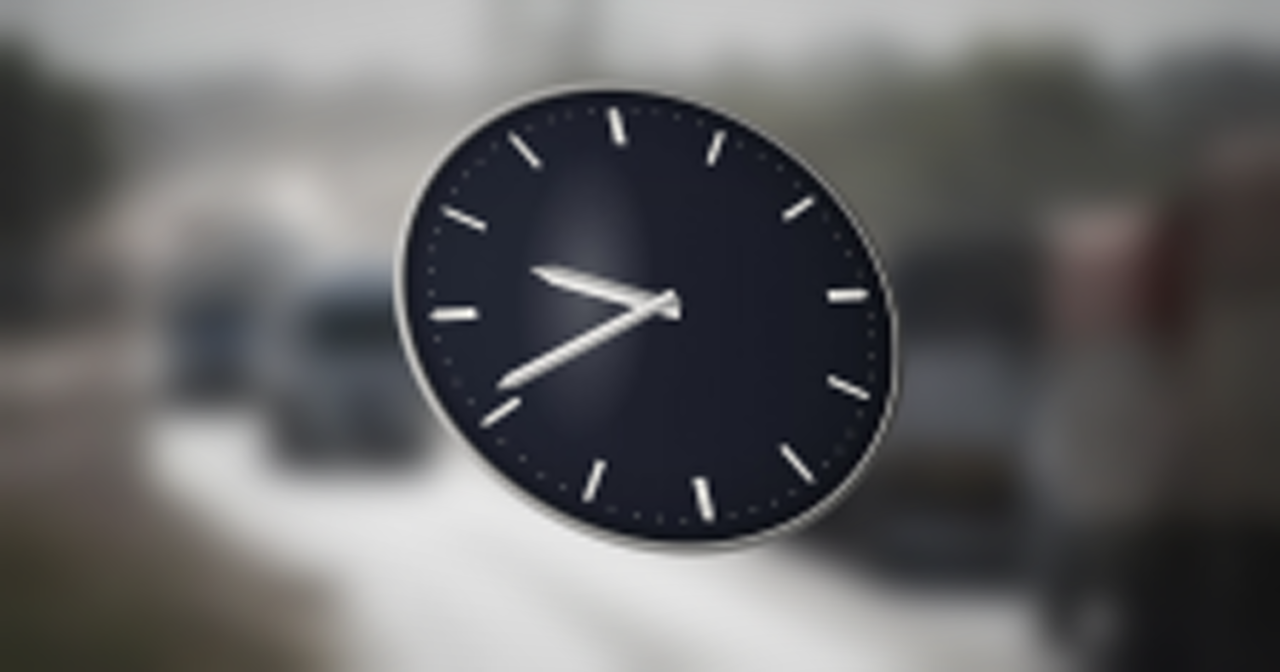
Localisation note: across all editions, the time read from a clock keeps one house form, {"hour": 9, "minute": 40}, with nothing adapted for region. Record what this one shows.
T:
{"hour": 9, "minute": 41}
